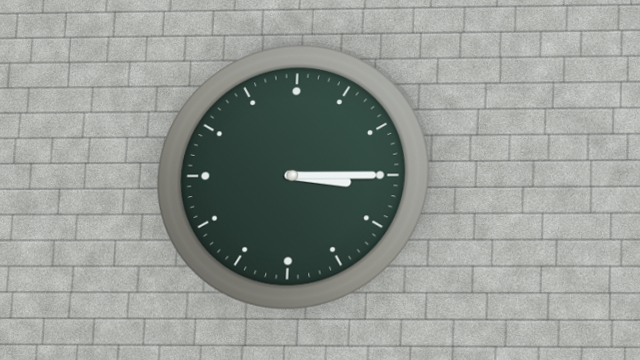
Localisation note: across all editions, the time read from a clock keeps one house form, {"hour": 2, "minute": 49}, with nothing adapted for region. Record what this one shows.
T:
{"hour": 3, "minute": 15}
